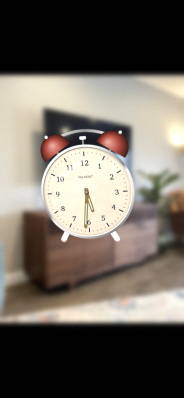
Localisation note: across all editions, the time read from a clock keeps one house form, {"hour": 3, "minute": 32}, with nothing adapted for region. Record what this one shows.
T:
{"hour": 5, "minute": 31}
